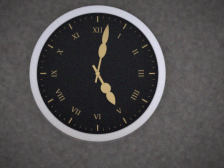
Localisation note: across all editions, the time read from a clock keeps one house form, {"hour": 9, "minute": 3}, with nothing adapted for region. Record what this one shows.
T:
{"hour": 5, "minute": 2}
